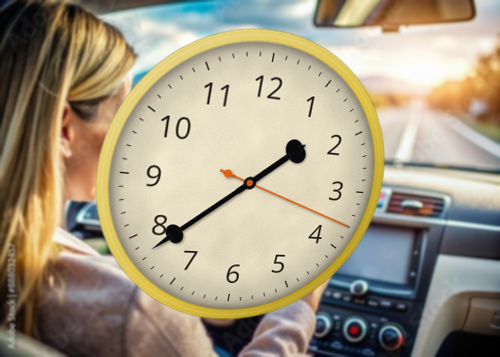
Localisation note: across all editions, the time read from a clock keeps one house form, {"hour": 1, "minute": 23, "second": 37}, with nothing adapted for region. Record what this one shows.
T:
{"hour": 1, "minute": 38, "second": 18}
